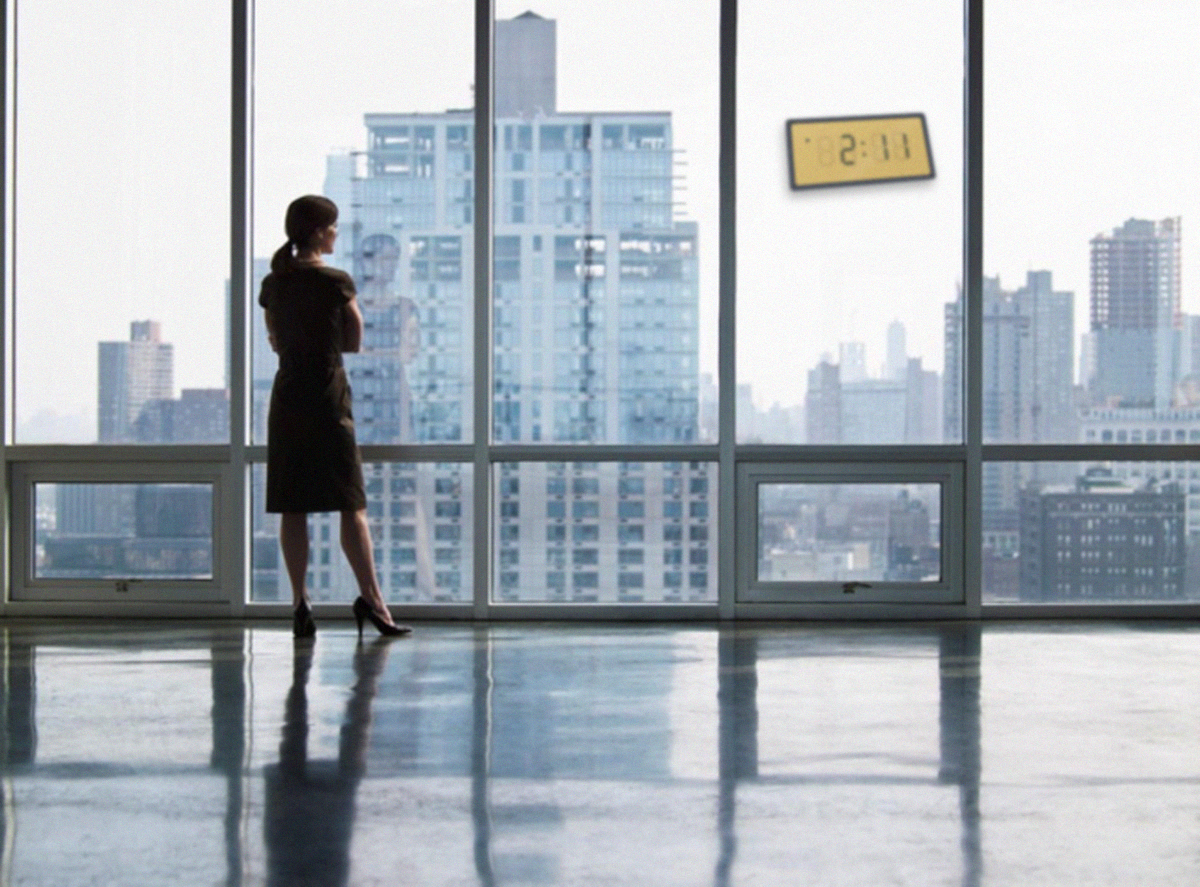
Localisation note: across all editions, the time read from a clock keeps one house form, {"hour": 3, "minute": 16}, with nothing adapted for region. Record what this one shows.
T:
{"hour": 2, "minute": 11}
